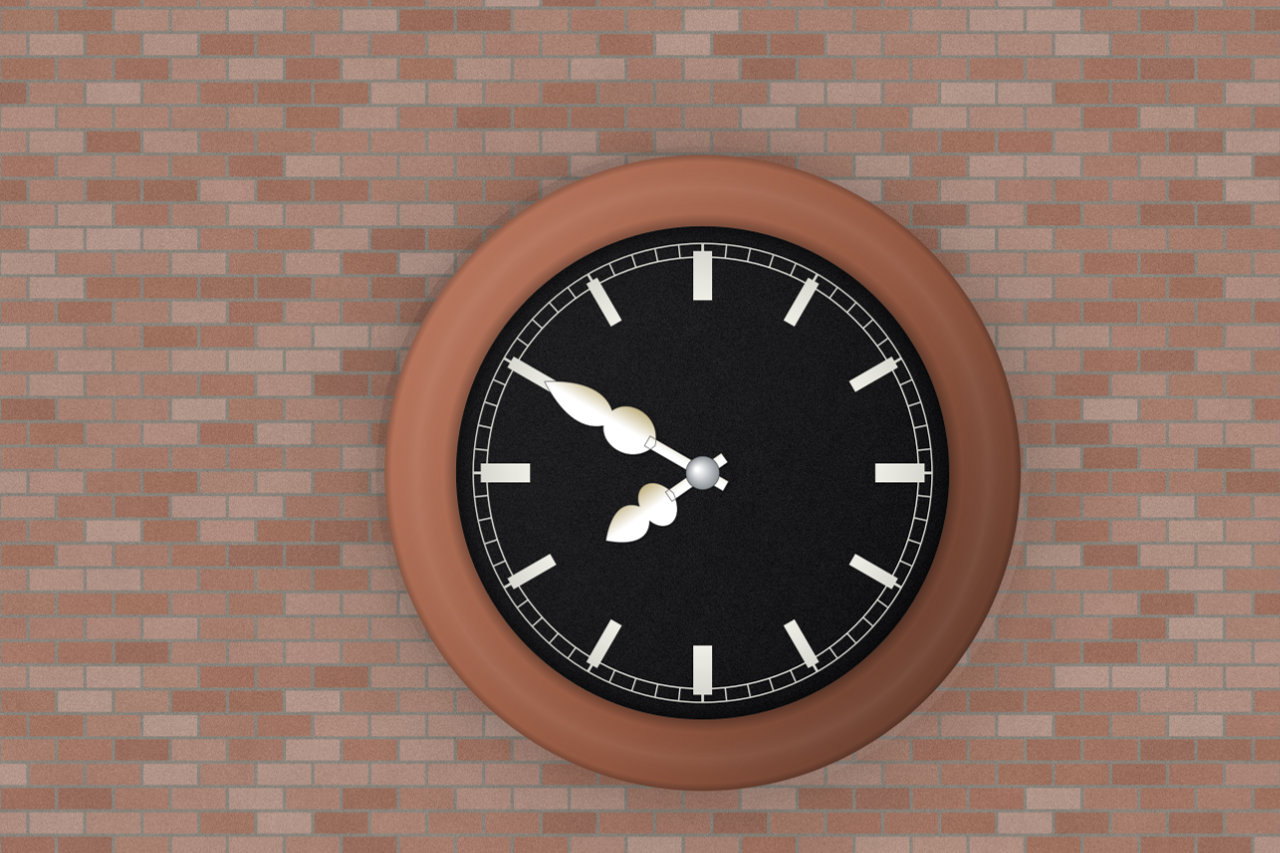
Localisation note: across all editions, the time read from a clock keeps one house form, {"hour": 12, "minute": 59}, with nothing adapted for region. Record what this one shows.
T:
{"hour": 7, "minute": 50}
